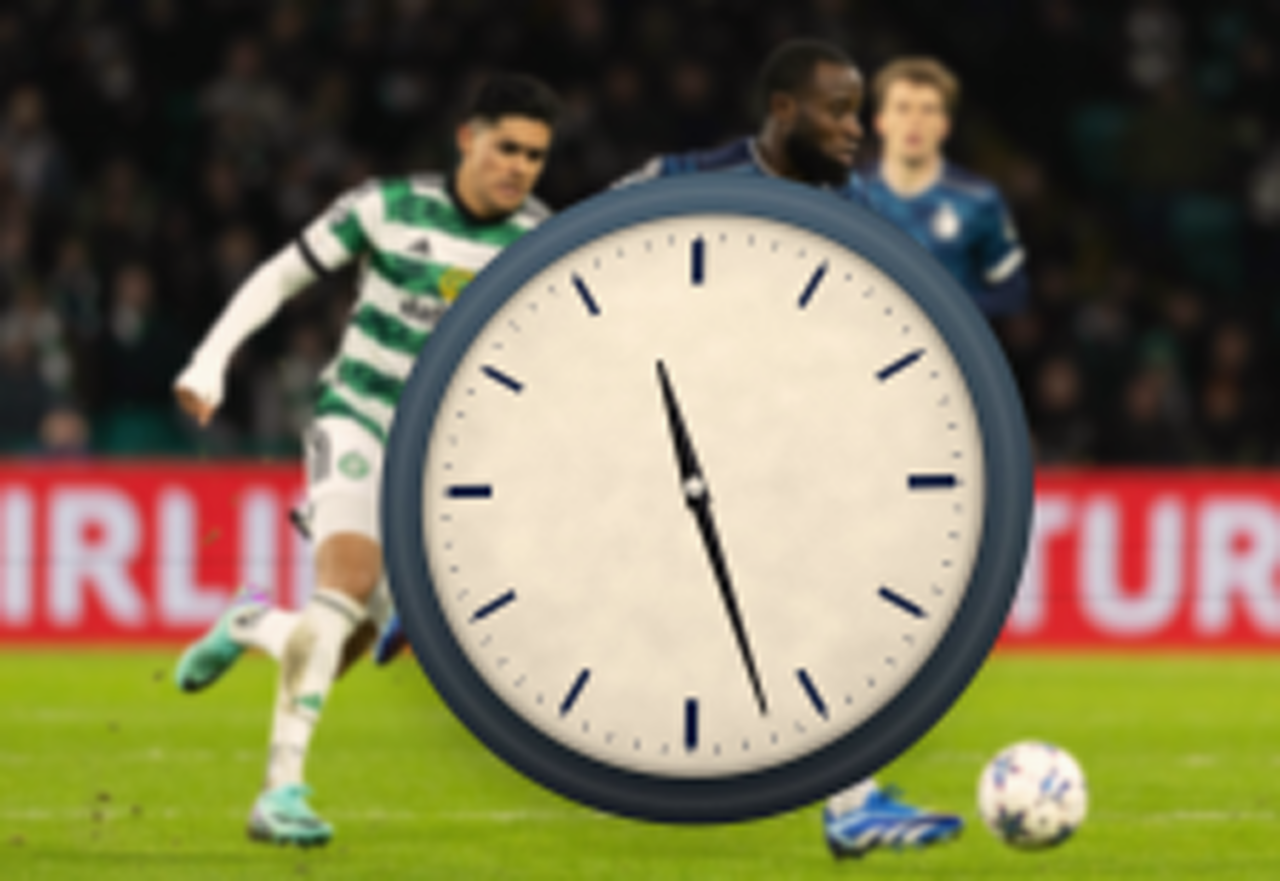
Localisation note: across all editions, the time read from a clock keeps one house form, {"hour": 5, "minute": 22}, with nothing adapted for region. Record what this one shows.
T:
{"hour": 11, "minute": 27}
